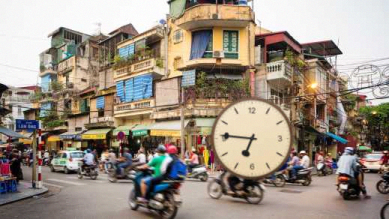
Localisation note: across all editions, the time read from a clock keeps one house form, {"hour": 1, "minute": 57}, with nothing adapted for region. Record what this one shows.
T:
{"hour": 6, "minute": 46}
